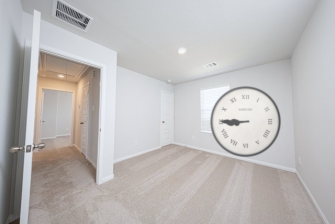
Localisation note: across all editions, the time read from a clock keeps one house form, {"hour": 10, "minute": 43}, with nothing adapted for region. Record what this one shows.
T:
{"hour": 8, "minute": 45}
